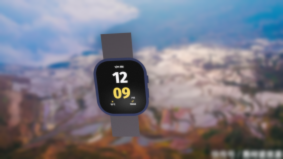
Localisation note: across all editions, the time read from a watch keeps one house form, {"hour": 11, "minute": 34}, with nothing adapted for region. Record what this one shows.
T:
{"hour": 12, "minute": 9}
